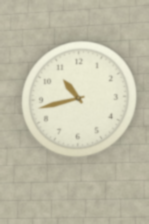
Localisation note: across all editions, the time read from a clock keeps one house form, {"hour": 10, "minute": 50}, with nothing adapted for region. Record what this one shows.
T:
{"hour": 10, "minute": 43}
